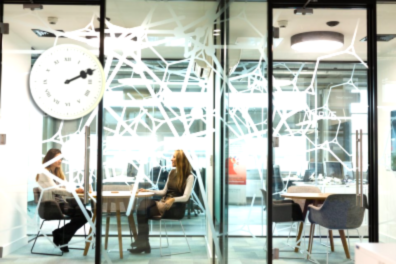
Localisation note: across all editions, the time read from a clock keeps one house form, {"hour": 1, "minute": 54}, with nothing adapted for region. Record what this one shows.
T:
{"hour": 2, "minute": 11}
